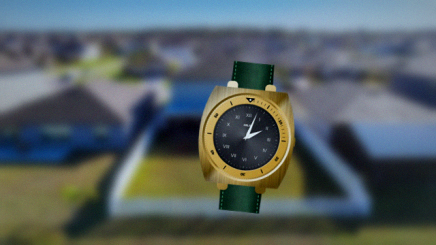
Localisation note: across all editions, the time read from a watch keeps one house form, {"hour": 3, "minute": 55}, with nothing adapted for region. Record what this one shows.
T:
{"hour": 2, "minute": 3}
